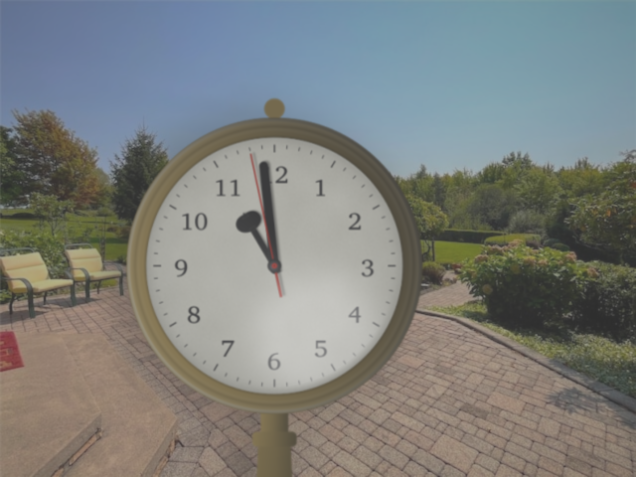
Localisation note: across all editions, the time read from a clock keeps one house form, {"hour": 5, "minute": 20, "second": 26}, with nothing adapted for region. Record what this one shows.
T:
{"hour": 10, "minute": 58, "second": 58}
